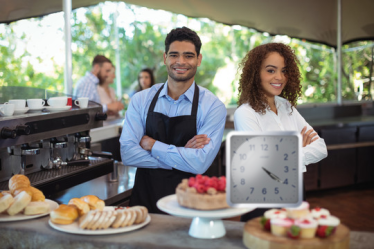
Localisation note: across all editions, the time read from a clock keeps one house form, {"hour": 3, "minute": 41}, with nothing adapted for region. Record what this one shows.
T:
{"hour": 4, "minute": 21}
